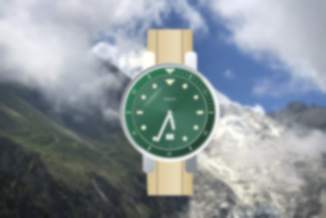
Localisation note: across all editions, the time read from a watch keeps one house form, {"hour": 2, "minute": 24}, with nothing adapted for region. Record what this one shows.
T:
{"hour": 5, "minute": 34}
